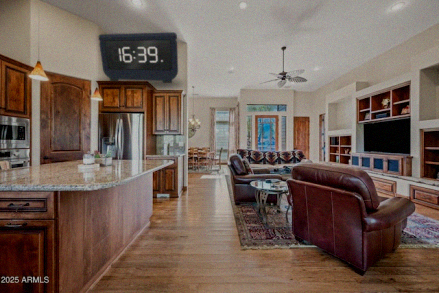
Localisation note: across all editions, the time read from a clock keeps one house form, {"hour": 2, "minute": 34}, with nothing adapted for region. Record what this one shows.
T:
{"hour": 16, "minute": 39}
